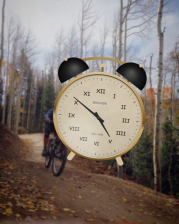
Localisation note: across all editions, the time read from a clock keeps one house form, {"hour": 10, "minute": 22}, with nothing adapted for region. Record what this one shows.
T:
{"hour": 4, "minute": 51}
